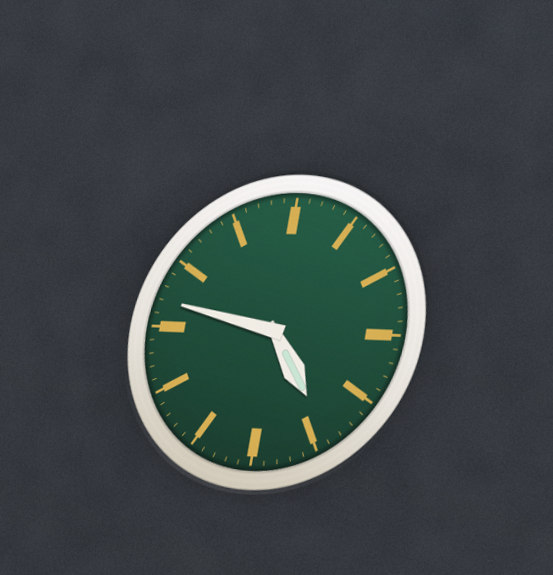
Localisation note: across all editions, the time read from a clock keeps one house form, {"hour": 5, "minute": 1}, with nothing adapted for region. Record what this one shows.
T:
{"hour": 4, "minute": 47}
